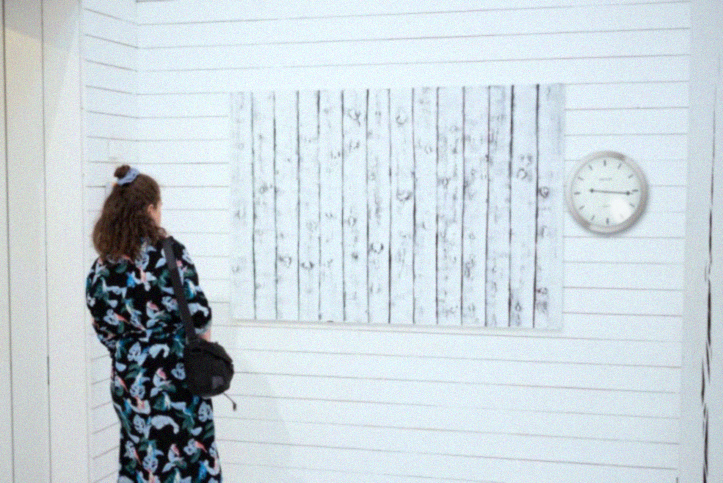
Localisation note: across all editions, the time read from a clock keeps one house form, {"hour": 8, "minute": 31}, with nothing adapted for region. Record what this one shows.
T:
{"hour": 9, "minute": 16}
